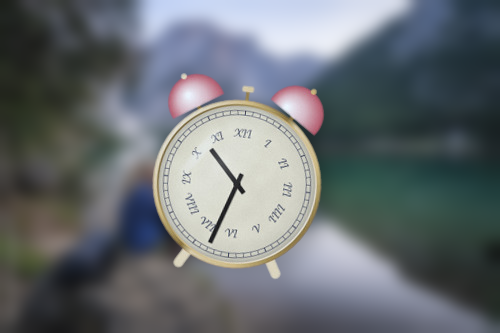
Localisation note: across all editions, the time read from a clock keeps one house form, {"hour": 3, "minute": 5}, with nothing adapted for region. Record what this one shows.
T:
{"hour": 10, "minute": 33}
